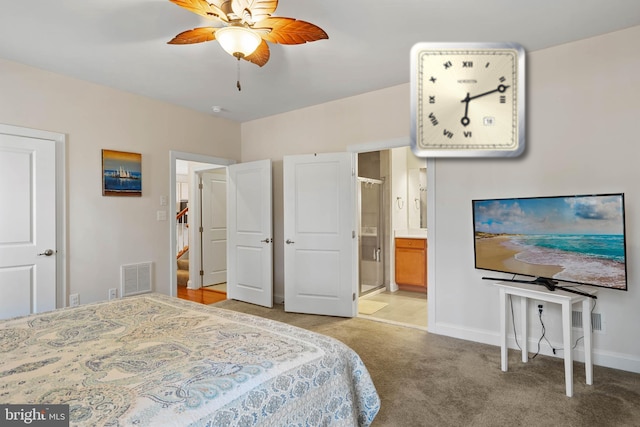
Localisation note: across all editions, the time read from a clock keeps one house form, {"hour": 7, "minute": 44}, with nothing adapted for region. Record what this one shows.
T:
{"hour": 6, "minute": 12}
